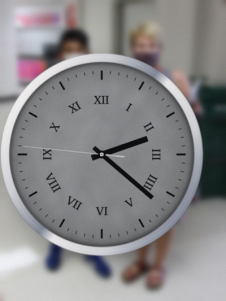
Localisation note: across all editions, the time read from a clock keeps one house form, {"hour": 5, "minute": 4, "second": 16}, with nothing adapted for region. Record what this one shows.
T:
{"hour": 2, "minute": 21, "second": 46}
